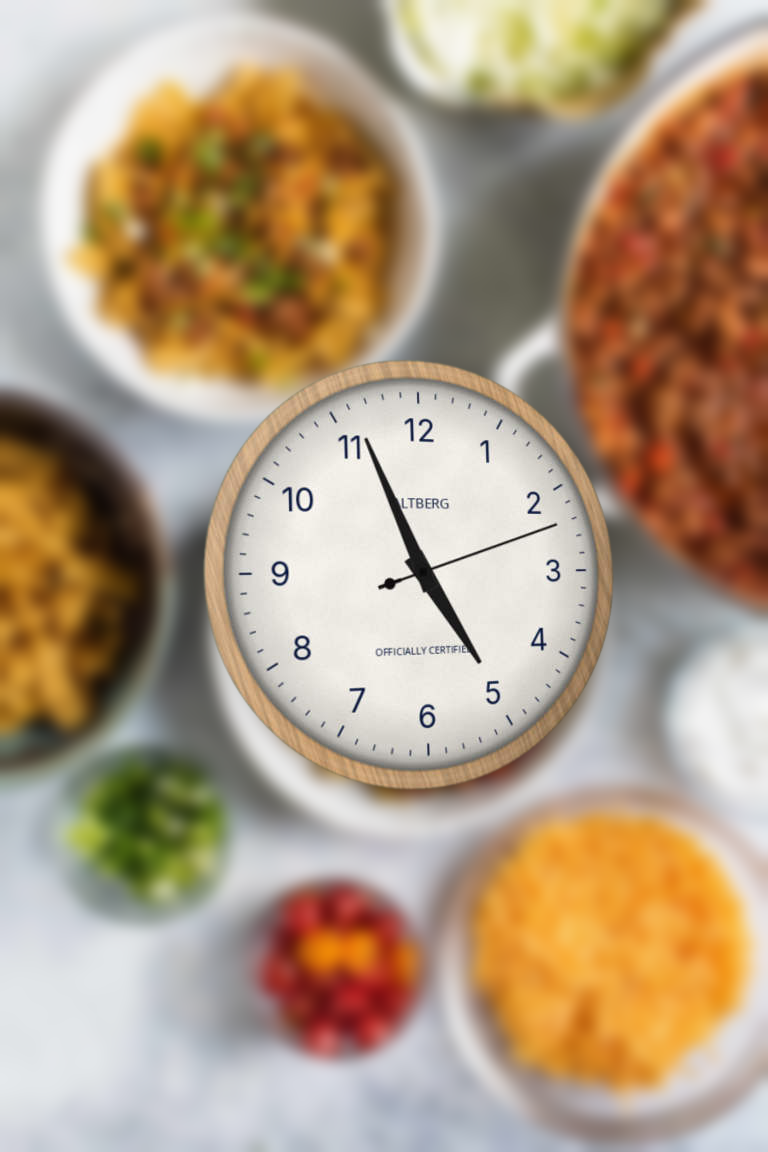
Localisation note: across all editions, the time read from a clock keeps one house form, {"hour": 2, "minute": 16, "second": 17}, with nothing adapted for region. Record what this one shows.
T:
{"hour": 4, "minute": 56, "second": 12}
